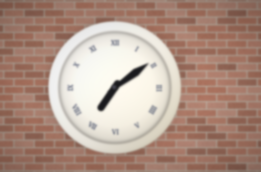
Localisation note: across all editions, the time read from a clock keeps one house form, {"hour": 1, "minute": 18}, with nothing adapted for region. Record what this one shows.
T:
{"hour": 7, "minute": 9}
